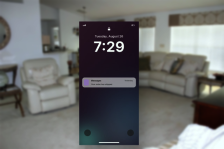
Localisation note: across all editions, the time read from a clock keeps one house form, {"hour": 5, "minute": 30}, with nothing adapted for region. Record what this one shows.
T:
{"hour": 7, "minute": 29}
